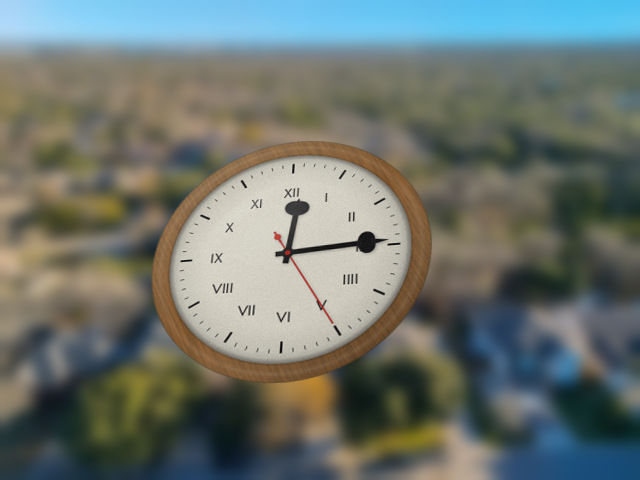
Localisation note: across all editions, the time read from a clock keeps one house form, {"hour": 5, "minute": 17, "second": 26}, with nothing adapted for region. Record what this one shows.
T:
{"hour": 12, "minute": 14, "second": 25}
